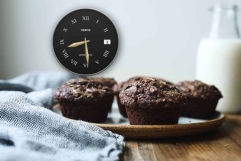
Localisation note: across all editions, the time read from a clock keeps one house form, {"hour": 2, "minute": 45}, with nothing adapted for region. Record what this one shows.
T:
{"hour": 8, "minute": 29}
